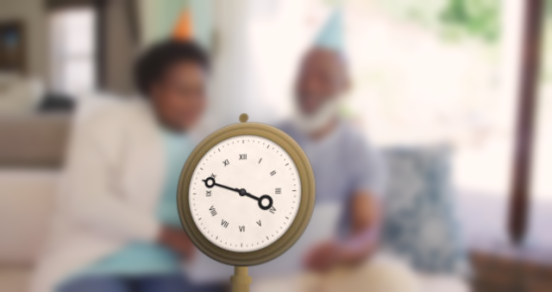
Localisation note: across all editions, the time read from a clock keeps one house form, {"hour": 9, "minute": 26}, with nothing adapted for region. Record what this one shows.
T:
{"hour": 3, "minute": 48}
